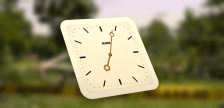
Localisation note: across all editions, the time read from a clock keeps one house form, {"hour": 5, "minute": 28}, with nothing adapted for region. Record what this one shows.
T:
{"hour": 7, "minute": 4}
